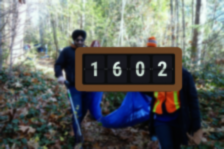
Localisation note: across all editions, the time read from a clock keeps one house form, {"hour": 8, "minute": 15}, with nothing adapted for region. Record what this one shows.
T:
{"hour": 16, "minute": 2}
